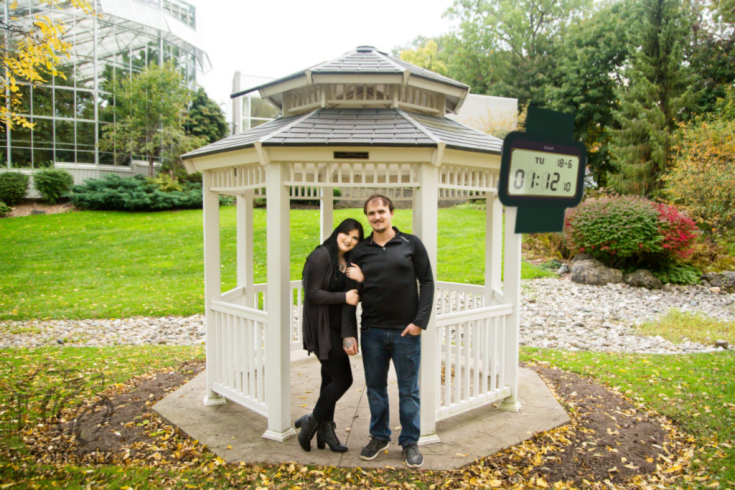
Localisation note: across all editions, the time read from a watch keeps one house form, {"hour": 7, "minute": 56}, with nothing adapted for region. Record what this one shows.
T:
{"hour": 1, "minute": 12}
